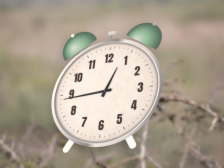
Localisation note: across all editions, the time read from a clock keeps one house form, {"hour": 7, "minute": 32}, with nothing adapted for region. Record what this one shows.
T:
{"hour": 12, "minute": 44}
